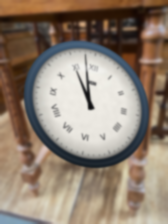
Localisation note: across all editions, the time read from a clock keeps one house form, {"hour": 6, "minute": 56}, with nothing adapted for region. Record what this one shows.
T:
{"hour": 10, "minute": 58}
